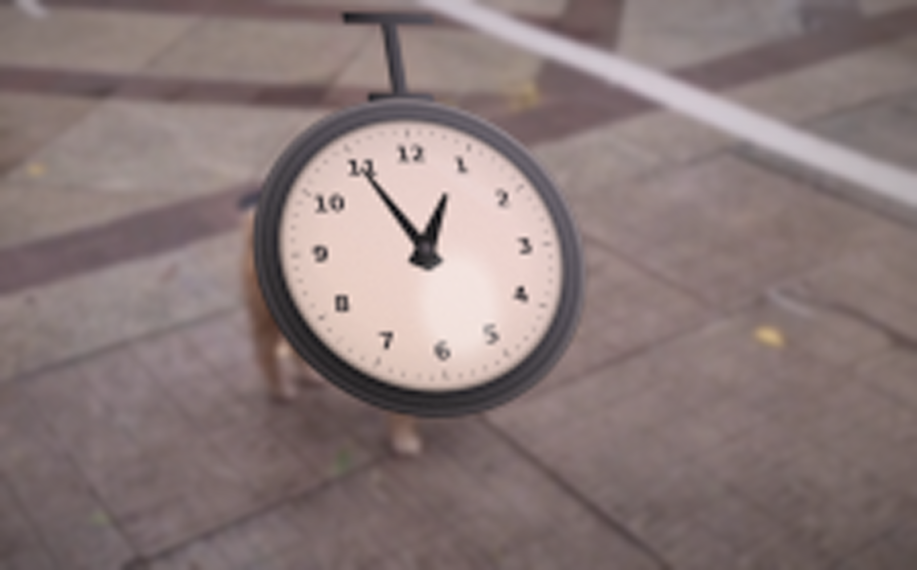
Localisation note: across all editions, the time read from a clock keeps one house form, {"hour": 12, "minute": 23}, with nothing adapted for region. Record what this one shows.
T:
{"hour": 12, "minute": 55}
